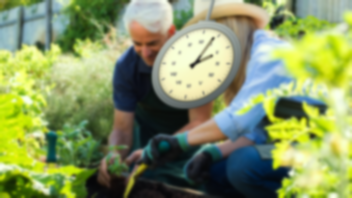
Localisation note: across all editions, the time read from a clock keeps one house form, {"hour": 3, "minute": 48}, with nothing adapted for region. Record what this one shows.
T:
{"hour": 2, "minute": 4}
